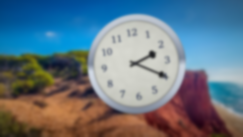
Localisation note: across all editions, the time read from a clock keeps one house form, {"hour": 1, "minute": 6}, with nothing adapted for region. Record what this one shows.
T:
{"hour": 2, "minute": 20}
